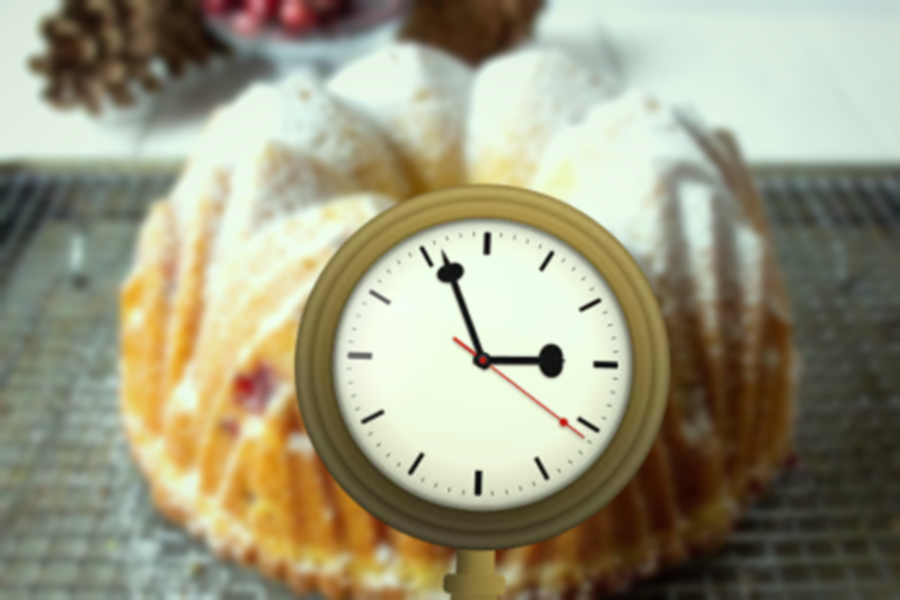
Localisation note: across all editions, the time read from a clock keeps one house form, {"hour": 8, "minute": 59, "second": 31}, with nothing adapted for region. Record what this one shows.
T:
{"hour": 2, "minute": 56, "second": 21}
